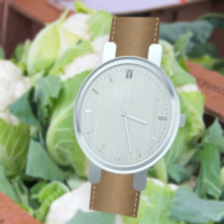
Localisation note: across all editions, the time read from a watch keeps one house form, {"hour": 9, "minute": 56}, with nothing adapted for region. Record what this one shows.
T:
{"hour": 3, "minute": 27}
